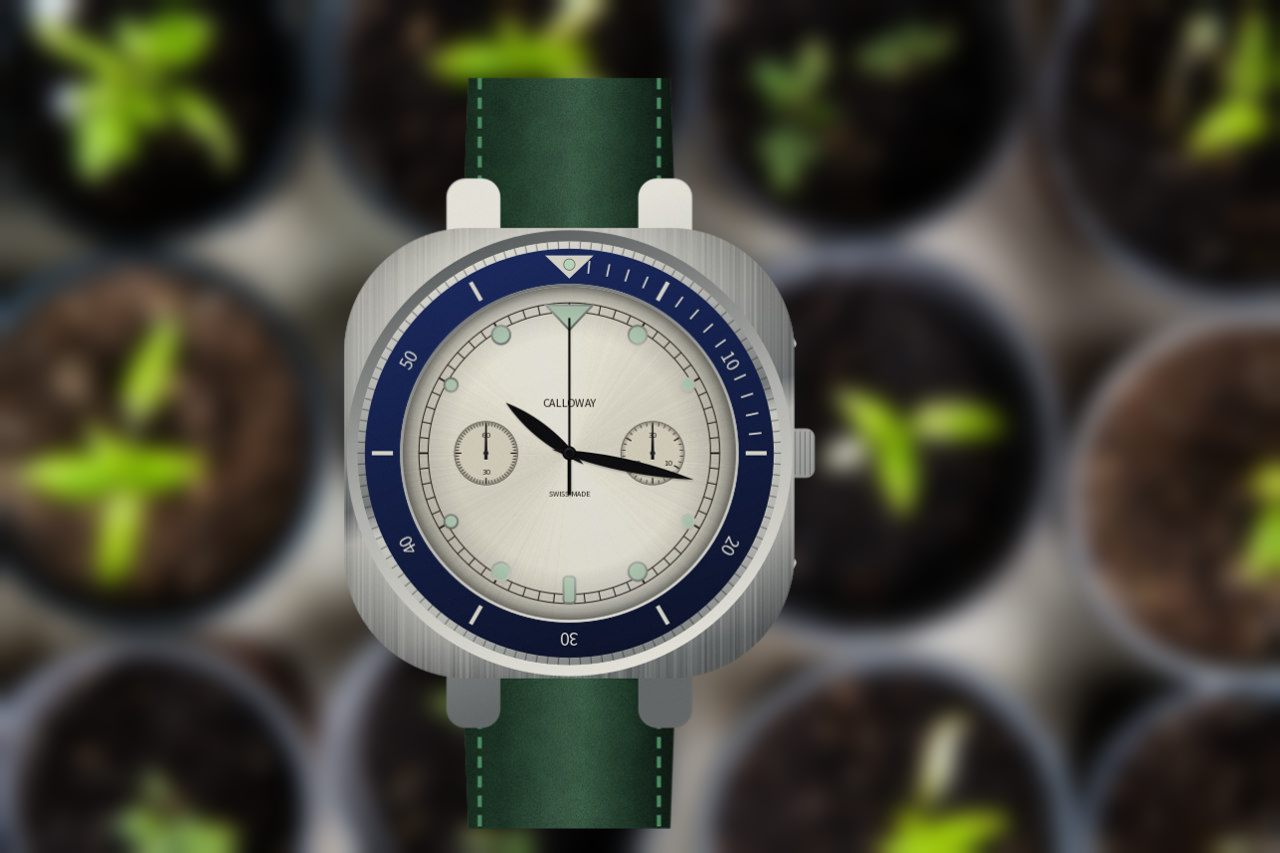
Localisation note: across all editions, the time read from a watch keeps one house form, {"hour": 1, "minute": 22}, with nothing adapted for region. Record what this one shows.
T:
{"hour": 10, "minute": 17}
